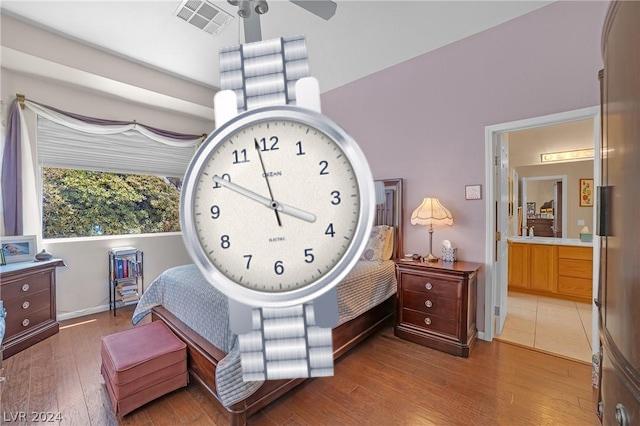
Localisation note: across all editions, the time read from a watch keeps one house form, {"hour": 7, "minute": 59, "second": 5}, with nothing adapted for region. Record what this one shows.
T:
{"hour": 3, "minute": 49, "second": 58}
